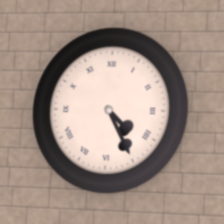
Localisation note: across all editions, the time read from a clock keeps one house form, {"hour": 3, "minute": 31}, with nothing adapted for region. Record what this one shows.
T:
{"hour": 4, "minute": 25}
